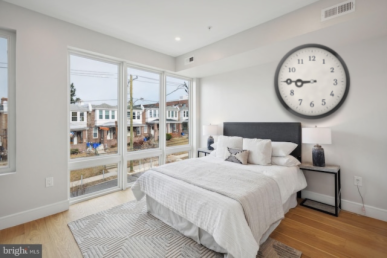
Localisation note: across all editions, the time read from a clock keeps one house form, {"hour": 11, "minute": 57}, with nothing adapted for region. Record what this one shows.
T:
{"hour": 8, "minute": 45}
